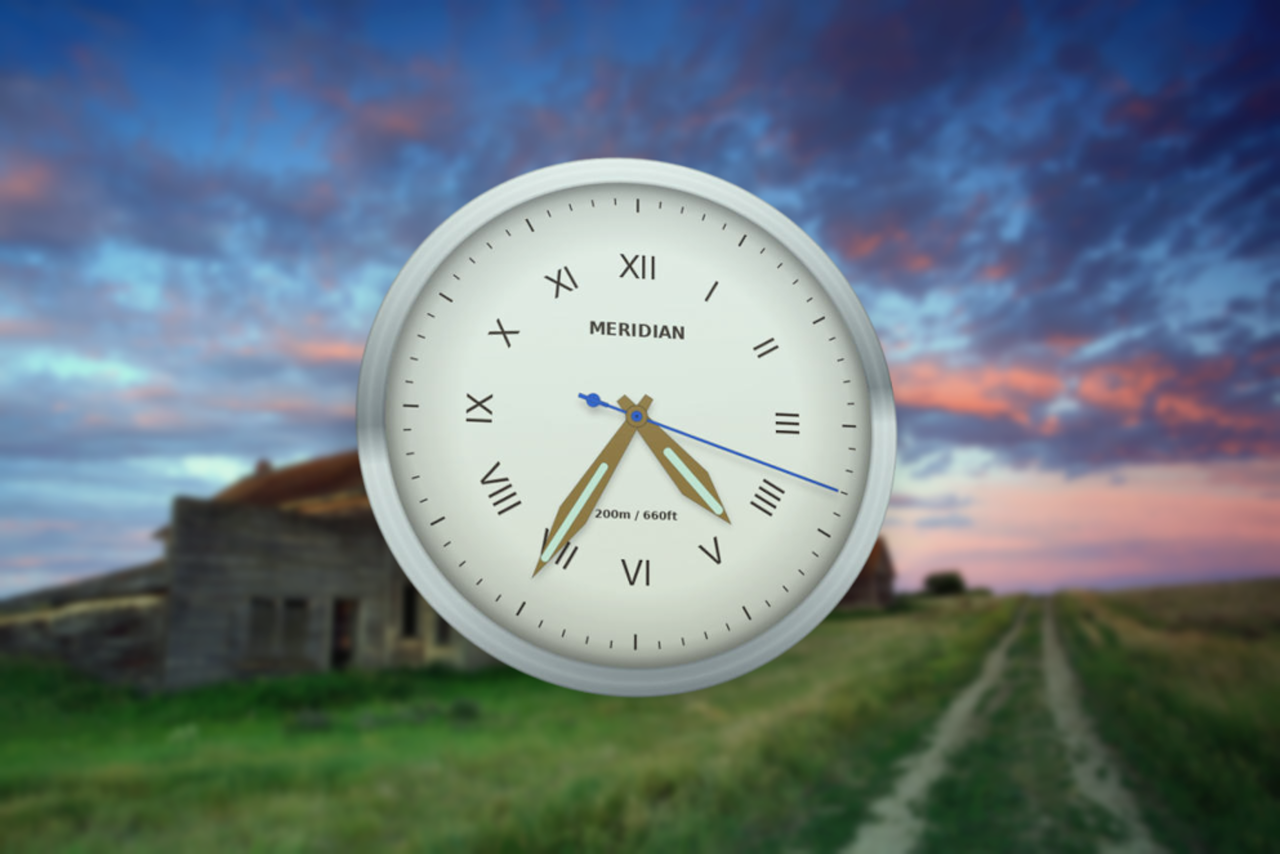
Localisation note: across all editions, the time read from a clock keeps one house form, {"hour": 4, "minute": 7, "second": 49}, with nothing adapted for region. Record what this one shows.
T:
{"hour": 4, "minute": 35, "second": 18}
